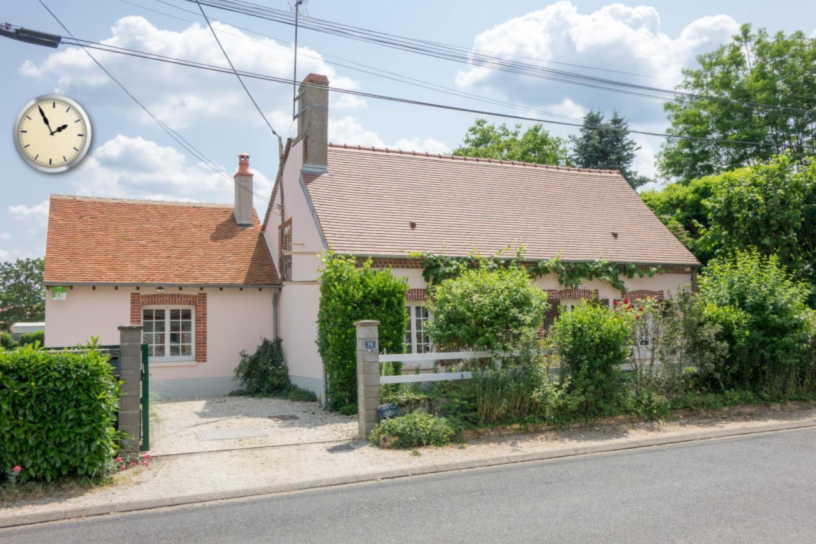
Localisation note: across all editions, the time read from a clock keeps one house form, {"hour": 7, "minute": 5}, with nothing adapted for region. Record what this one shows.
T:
{"hour": 1, "minute": 55}
